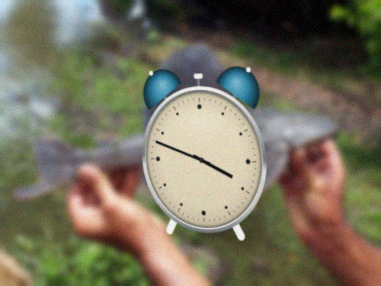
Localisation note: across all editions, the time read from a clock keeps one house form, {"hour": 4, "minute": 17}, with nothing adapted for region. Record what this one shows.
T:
{"hour": 3, "minute": 48}
